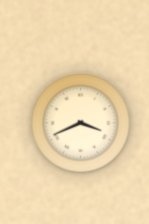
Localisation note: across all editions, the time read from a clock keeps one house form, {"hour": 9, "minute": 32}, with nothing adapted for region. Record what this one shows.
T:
{"hour": 3, "minute": 41}
